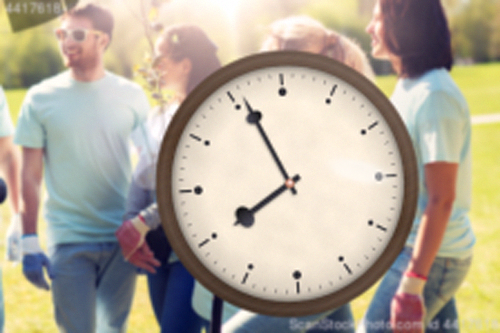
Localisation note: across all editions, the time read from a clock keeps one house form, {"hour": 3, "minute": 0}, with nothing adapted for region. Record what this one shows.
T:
{"hour": 7, "minute": 56}
